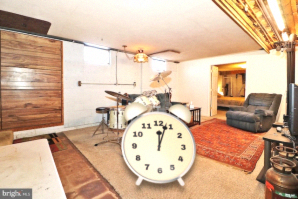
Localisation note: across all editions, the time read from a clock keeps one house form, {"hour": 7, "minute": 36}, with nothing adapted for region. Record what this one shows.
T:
{"hour": 12, "minute": 3}
